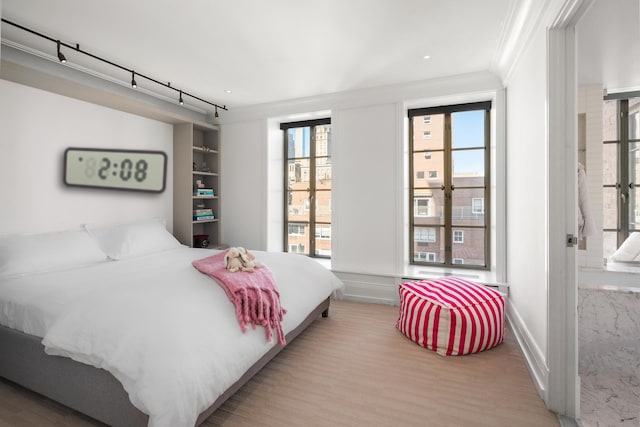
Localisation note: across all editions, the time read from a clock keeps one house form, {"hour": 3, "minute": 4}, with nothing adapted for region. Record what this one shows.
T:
{"hour": 2, "minute": 8}
